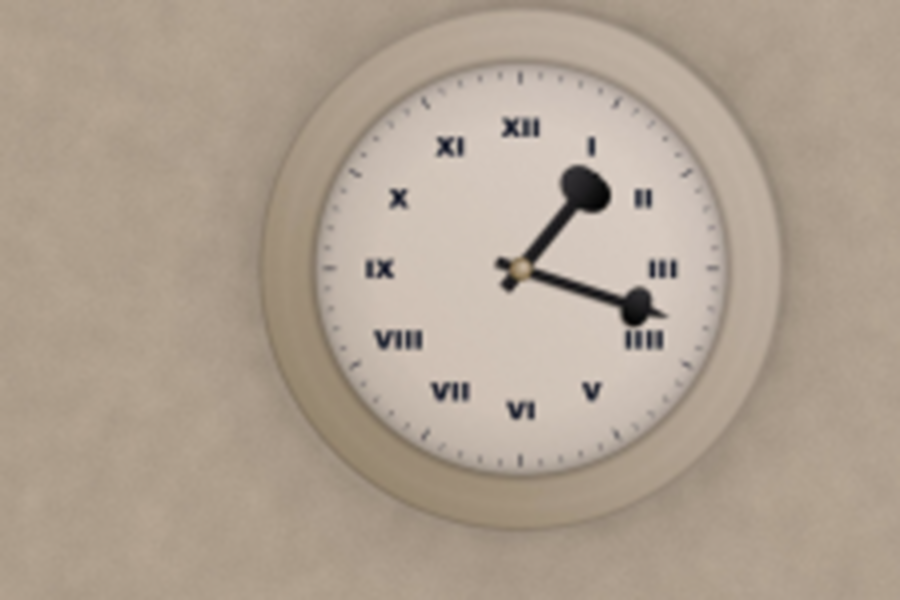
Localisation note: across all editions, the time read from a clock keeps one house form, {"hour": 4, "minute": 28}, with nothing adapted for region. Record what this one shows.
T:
{"hour": 1, "minute": 18}
